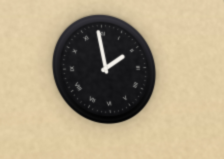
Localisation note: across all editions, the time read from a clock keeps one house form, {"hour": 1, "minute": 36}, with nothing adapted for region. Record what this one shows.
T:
{"hour": 1, "minute": 59}
